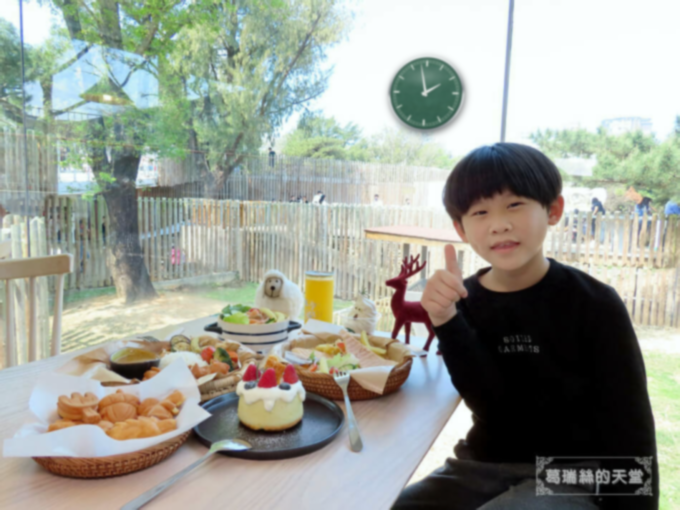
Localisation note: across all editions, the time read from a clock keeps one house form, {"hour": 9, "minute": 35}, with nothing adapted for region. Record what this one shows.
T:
{"hour": 1, "minute": 58}
